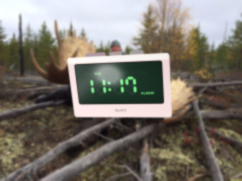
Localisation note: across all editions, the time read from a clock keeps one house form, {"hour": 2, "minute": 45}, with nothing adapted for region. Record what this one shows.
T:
{"hour": 11, "minute": 17}
